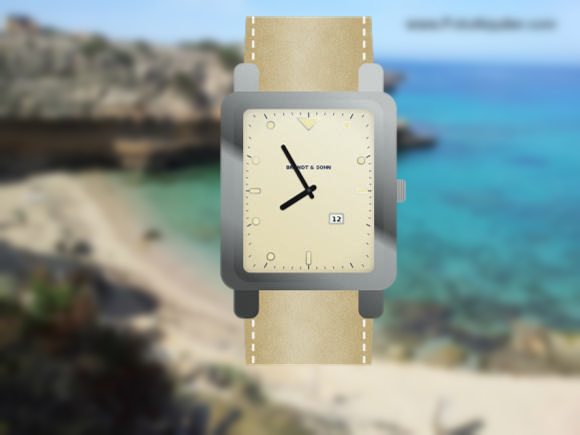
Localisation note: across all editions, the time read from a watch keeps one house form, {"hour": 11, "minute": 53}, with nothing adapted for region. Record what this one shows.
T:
{"hour": 7, "minute": 55}
